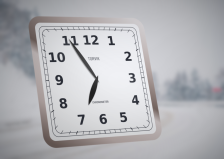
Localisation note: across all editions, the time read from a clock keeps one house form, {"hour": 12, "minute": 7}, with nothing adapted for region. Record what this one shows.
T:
{"hour": 6, "minute": 55}
